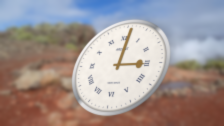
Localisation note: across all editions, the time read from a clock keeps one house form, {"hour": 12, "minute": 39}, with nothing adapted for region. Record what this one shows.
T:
{"hour": 3, "minute": 1}
